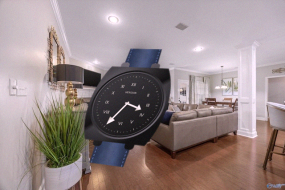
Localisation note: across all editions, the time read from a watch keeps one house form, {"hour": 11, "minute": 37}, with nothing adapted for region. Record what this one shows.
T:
{"hour": 3, "minute": 35}
